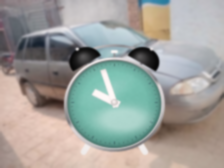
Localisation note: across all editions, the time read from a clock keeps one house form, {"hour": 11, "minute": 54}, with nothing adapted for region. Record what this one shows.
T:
{"hour": 9, "minute": 57}
